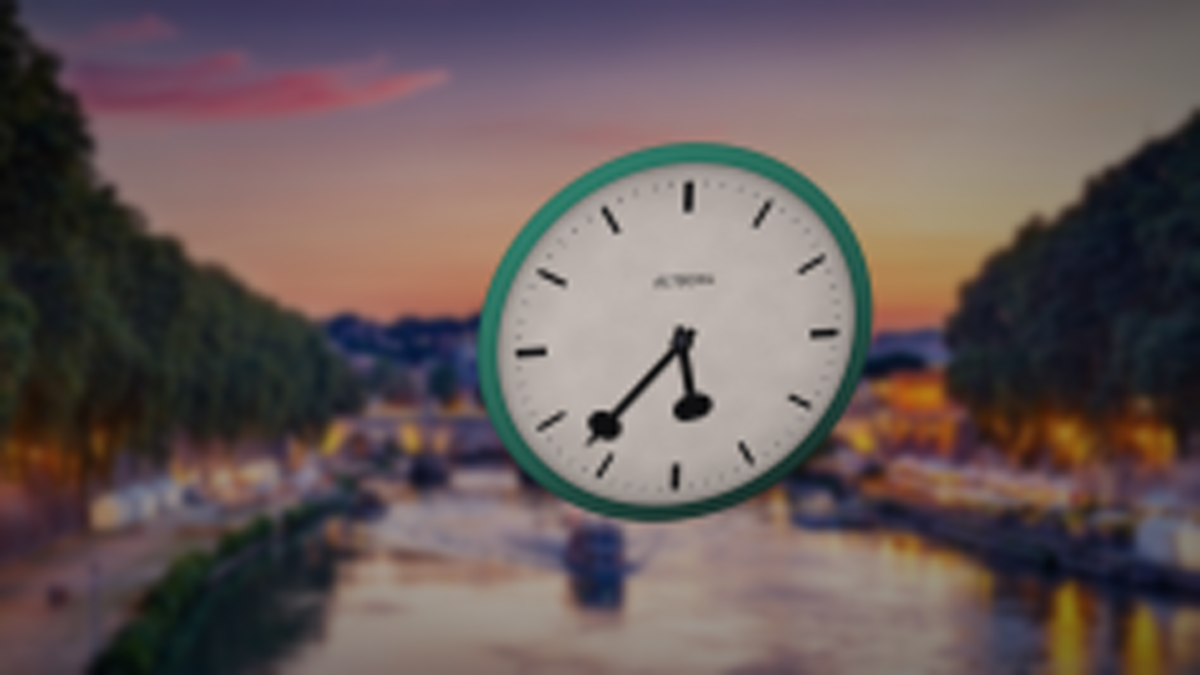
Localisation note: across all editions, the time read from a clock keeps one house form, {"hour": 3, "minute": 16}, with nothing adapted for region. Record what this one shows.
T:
{"hour": 5, "minute": 37}
